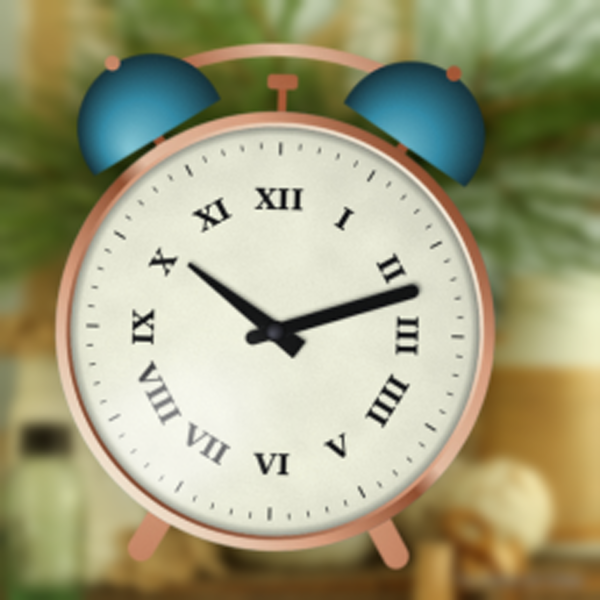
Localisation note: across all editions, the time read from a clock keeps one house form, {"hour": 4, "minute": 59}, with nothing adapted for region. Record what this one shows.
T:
{"hour": 10, "minute": 12}
